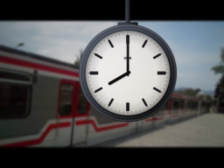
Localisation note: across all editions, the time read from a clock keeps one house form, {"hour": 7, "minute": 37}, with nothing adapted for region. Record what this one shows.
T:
{"hour": 8, "minute": 0}
